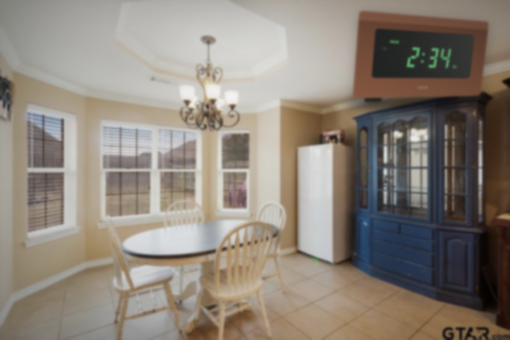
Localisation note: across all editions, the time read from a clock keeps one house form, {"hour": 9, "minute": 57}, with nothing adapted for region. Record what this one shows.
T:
{"hour": 2, "minute": 34}
